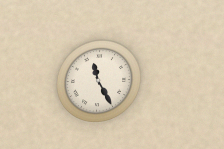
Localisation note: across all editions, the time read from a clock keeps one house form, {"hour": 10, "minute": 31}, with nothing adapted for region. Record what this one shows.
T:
{"hour": 11, "minute": 25}
